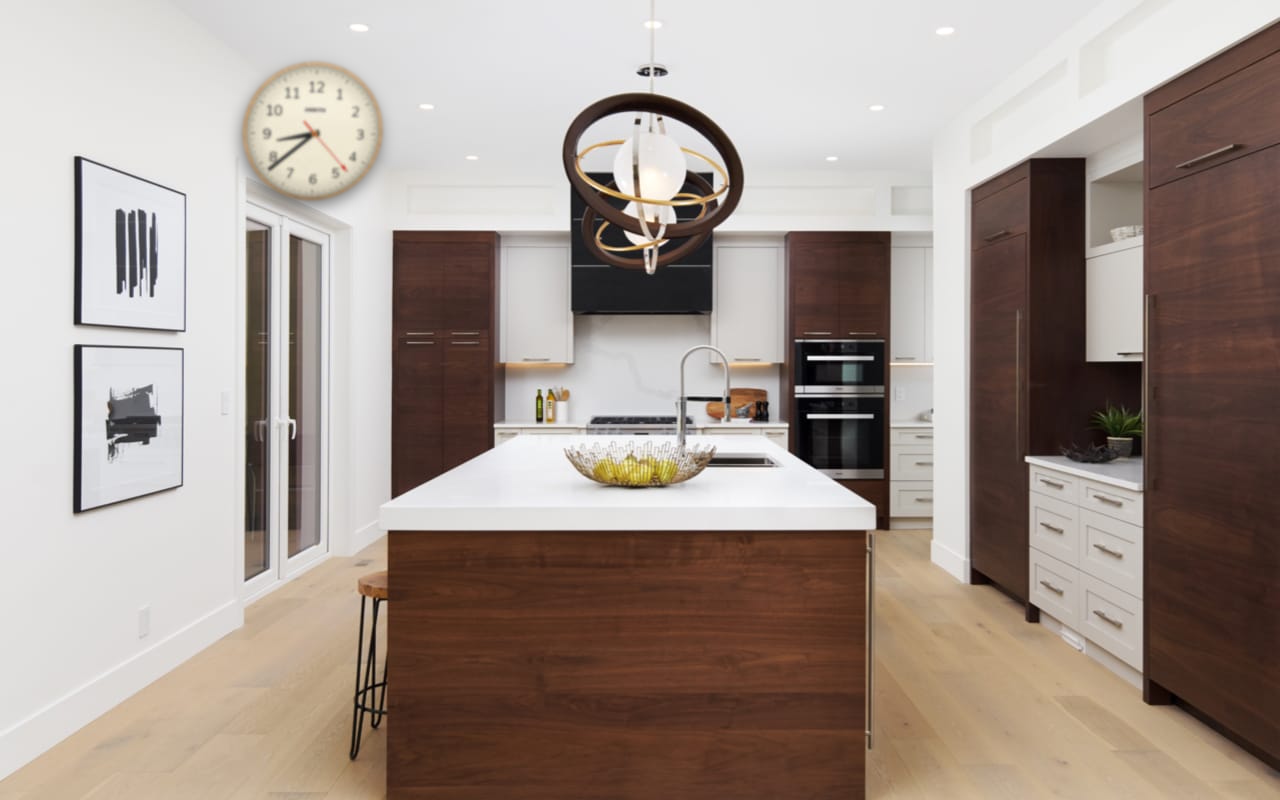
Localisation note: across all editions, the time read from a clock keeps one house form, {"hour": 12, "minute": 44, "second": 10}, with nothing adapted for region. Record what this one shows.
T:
{"hour": 8, "minute": 38, "second": 23}
